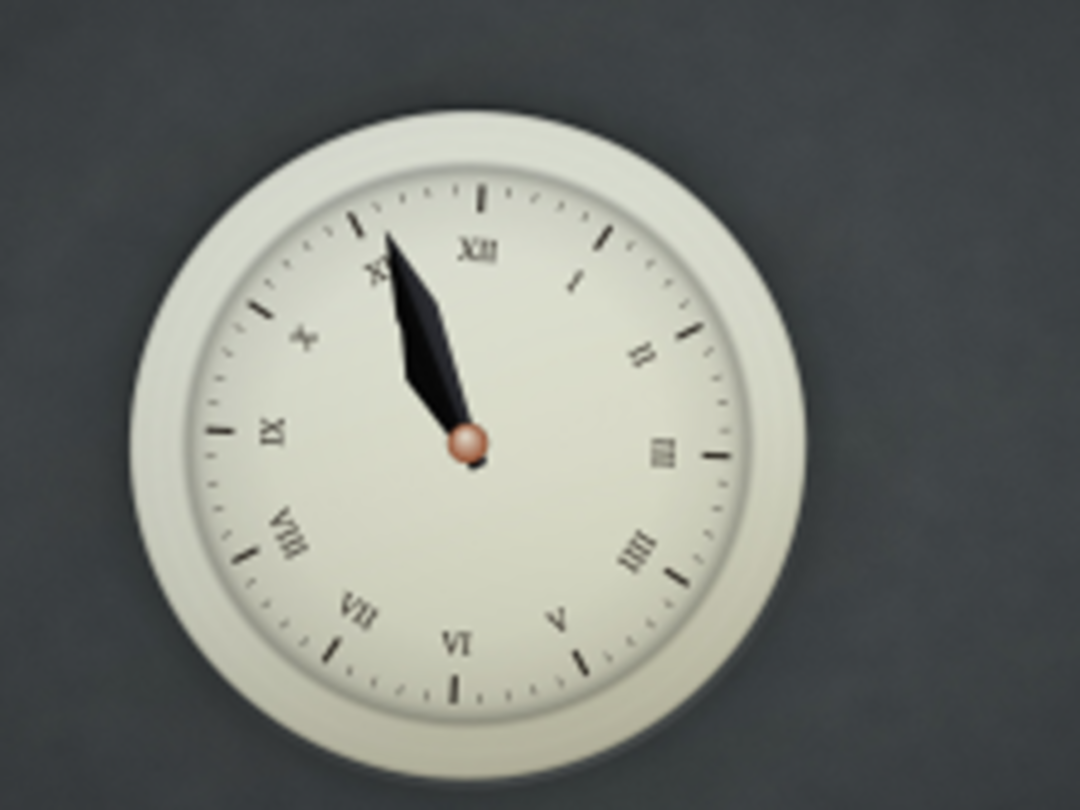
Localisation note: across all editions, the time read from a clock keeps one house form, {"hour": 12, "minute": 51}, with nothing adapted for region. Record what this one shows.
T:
{"hour": 10, "minute": 56}
